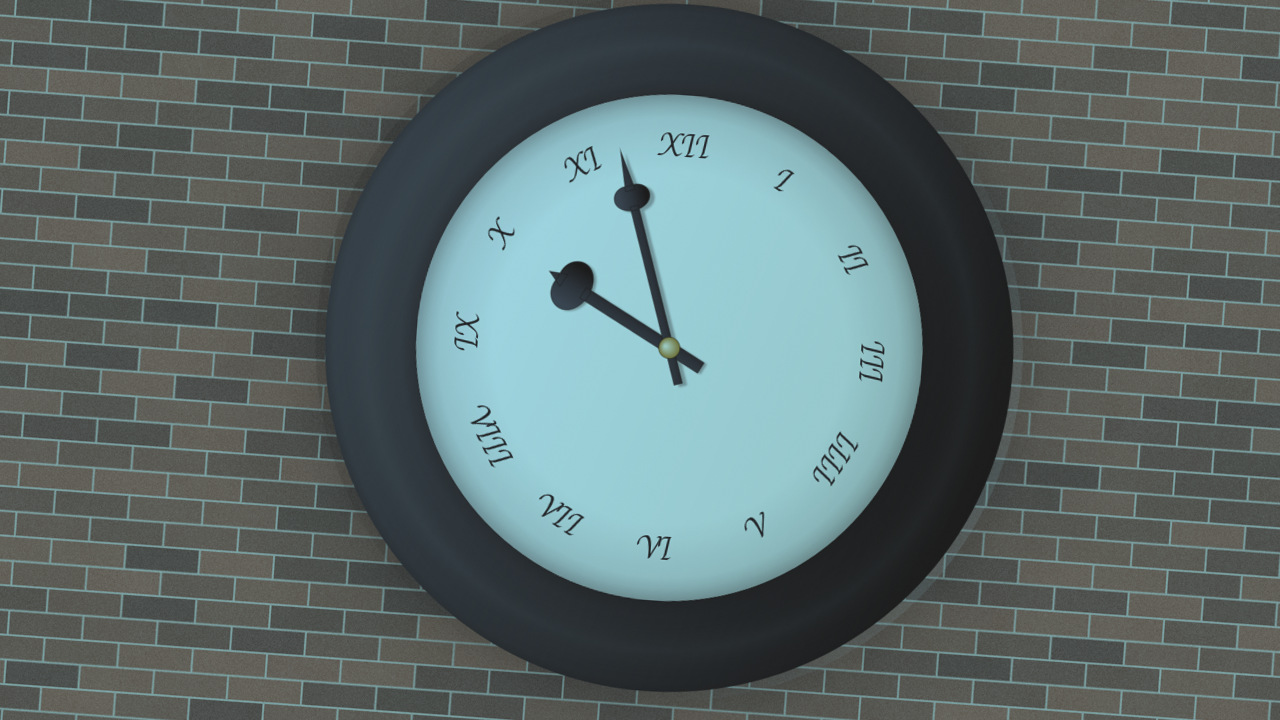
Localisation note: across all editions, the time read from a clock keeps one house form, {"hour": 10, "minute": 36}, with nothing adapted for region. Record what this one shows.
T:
{"hour": 9, "minute": 57}
